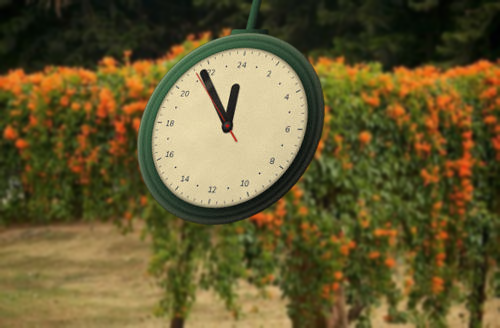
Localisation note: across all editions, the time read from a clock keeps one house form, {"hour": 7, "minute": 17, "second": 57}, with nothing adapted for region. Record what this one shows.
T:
{"hour": 23, "minute": 53, "second": 53}
